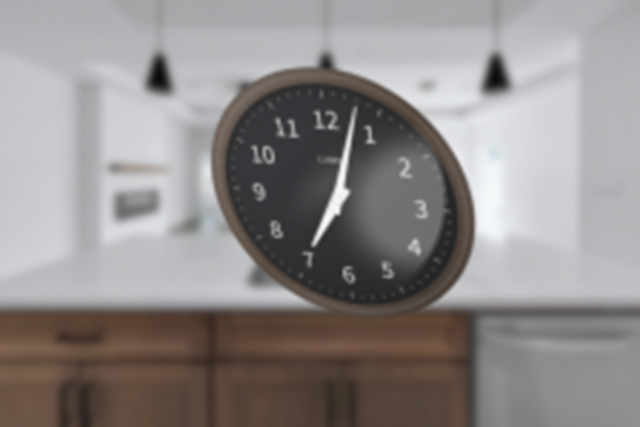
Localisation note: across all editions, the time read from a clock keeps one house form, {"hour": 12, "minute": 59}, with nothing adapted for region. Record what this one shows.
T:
{"hour": 7, "minute": 3}
